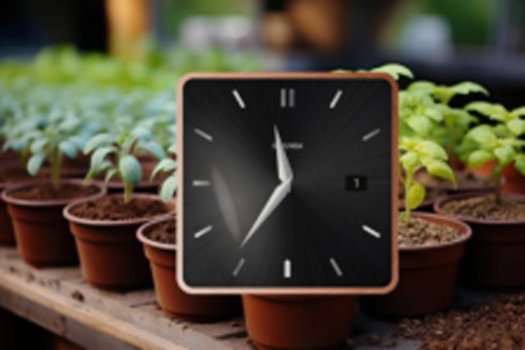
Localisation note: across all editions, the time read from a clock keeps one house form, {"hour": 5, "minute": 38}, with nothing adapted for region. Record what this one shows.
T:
{"hour": 11, "minute": 36}
